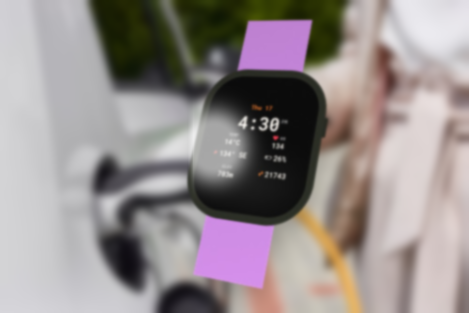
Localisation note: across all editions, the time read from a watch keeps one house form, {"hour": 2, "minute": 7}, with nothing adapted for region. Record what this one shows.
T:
{"hour": 4, "minute": 30}
